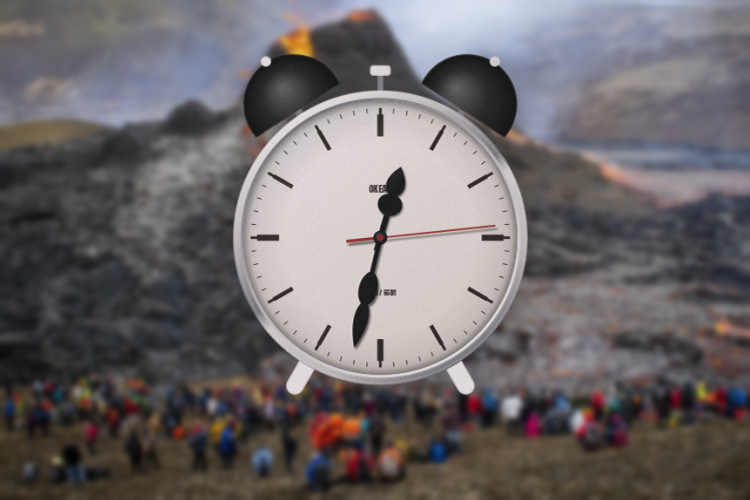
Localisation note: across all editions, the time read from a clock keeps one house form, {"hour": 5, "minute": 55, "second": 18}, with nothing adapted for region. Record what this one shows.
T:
{"hour": 12, "minute": 32, "second": 14}
